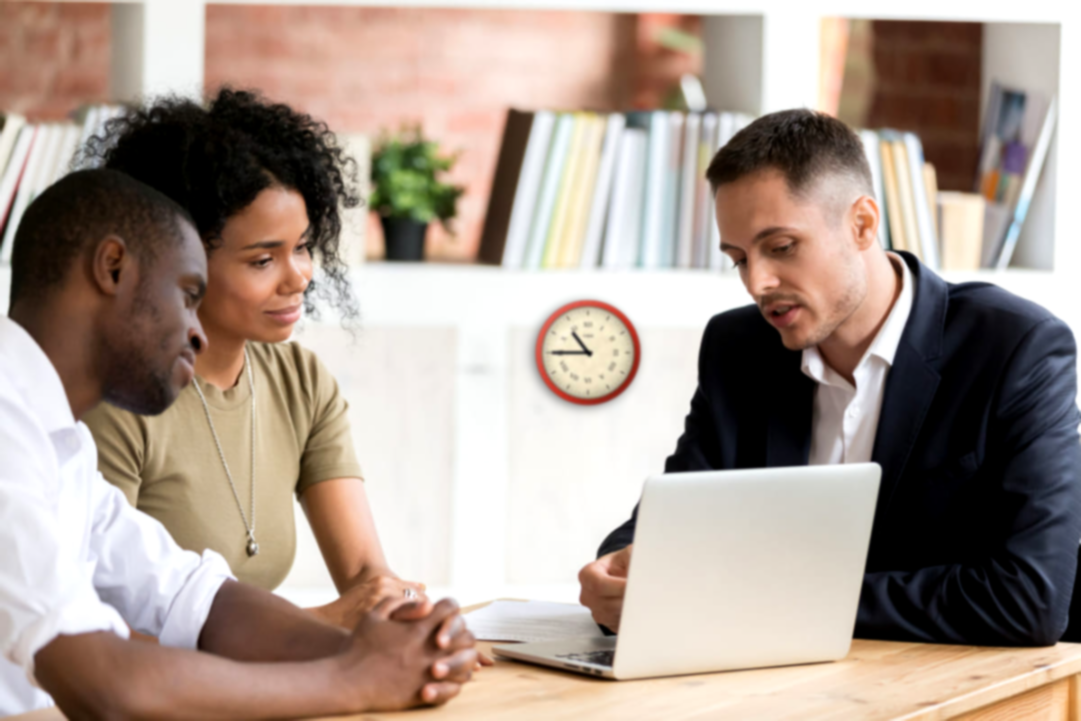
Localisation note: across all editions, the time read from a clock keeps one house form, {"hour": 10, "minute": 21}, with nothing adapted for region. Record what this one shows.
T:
{"hour": 10, "minute": 45}
